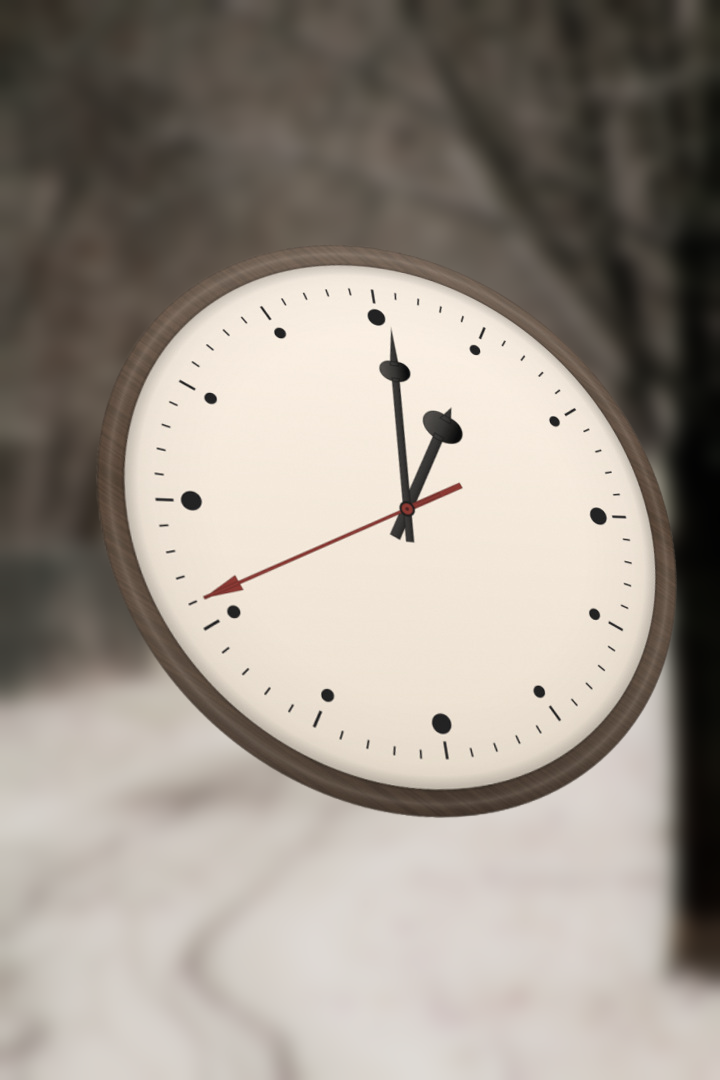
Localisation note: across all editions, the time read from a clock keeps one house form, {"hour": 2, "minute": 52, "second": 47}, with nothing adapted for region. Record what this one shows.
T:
{"hour": 1, "minute": 0, "second": 41}
